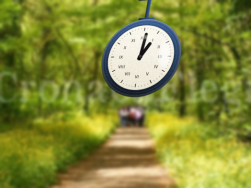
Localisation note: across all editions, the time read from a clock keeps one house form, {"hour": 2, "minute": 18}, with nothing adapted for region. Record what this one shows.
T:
{"hour": 1, "minute": 1}
